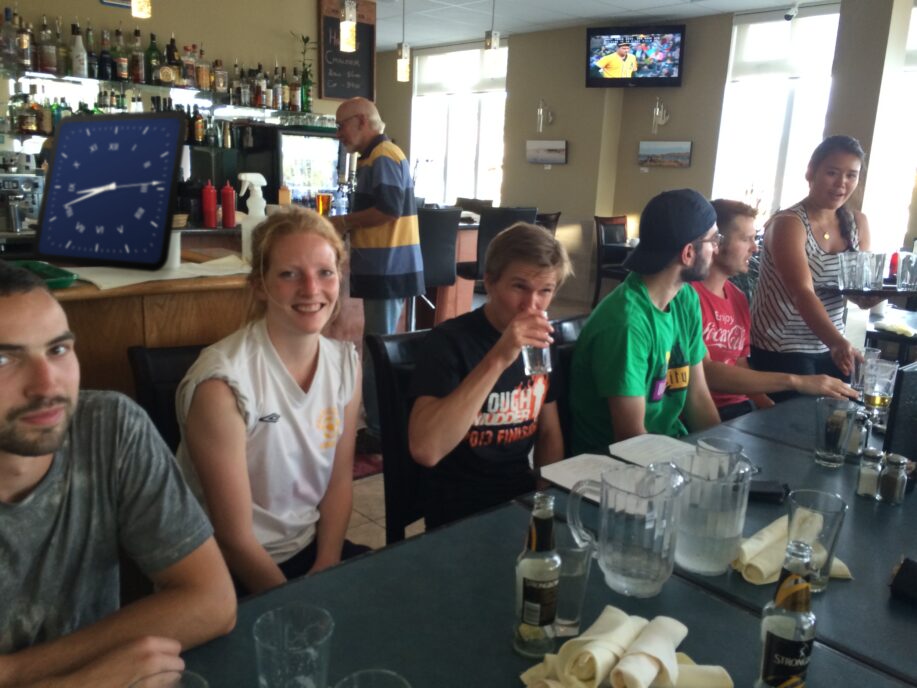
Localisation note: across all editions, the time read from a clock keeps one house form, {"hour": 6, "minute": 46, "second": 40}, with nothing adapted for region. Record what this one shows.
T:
{"hour": 8, "minute": 41, "second": 14}
